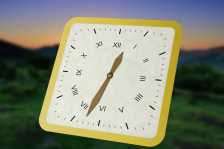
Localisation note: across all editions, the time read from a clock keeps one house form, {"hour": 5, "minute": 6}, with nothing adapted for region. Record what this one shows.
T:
{"hour": 12, "minute": 33}
